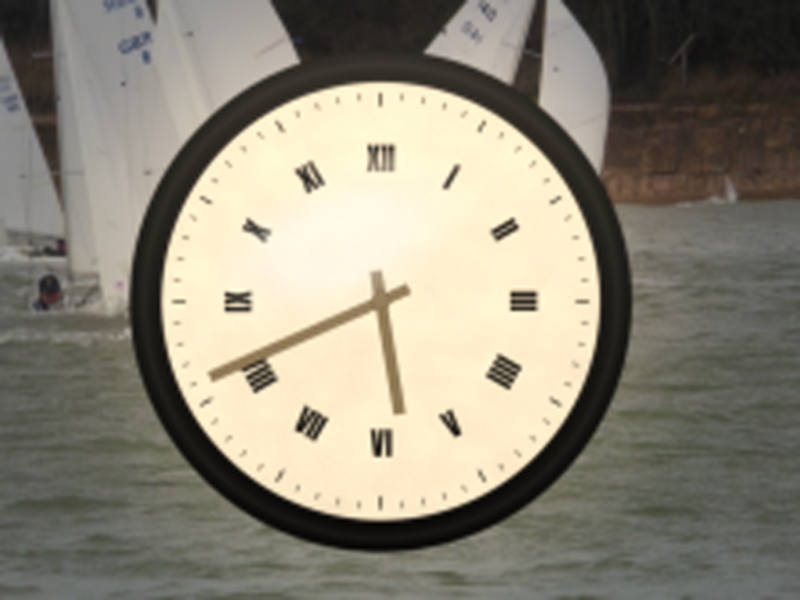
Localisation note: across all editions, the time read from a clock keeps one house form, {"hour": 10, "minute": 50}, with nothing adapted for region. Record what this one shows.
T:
{"hour": 5, "minute": 41}
